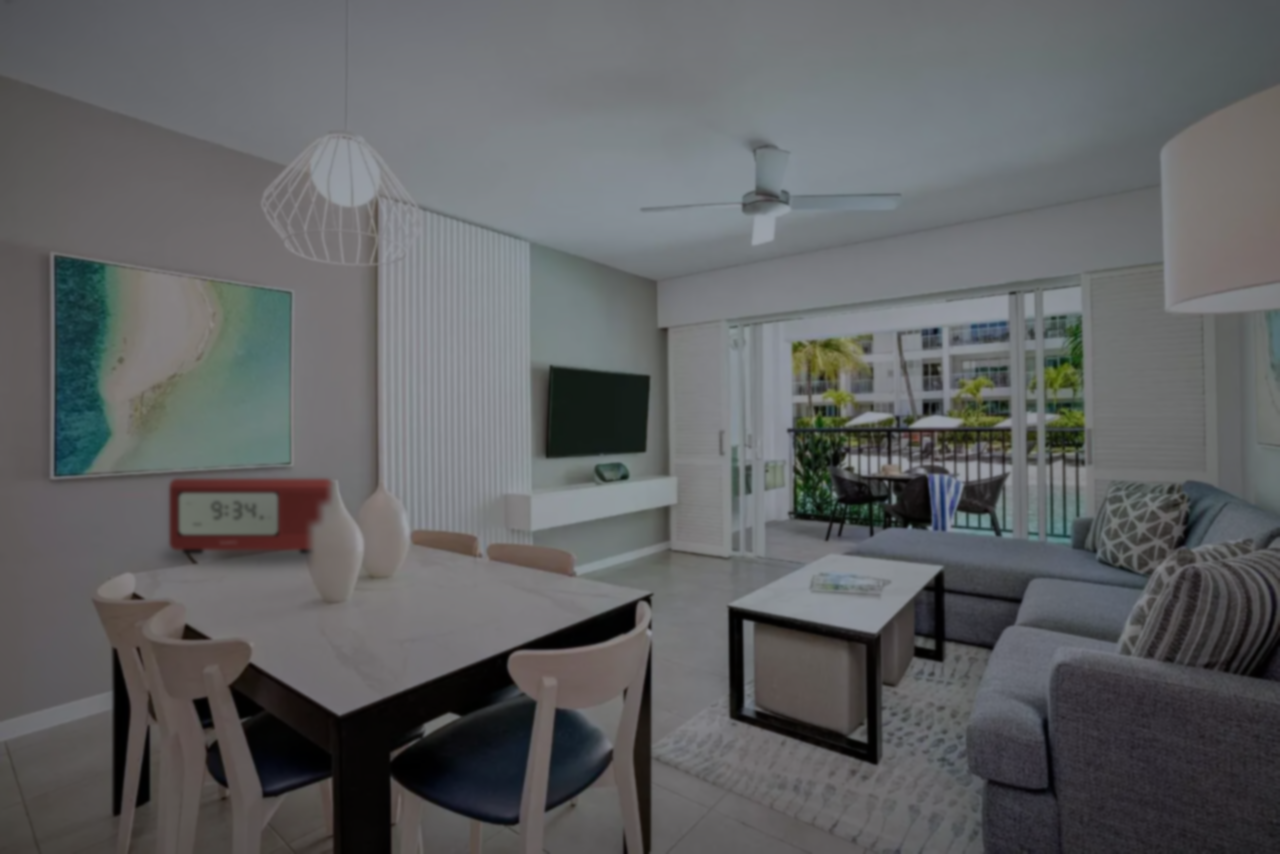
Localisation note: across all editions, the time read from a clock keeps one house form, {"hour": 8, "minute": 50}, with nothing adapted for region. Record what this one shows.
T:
{"hour": 9, "minute": 34}
